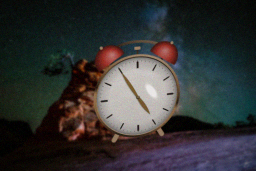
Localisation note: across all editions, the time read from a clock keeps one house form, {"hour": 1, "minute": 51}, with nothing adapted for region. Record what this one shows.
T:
{"hour": 4, "minute": 55}
